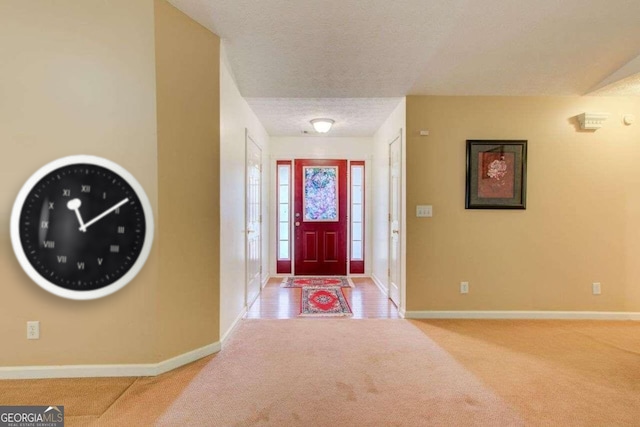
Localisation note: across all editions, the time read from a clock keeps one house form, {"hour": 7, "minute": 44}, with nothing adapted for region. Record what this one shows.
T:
{"hour": 11, "minute": 9}
